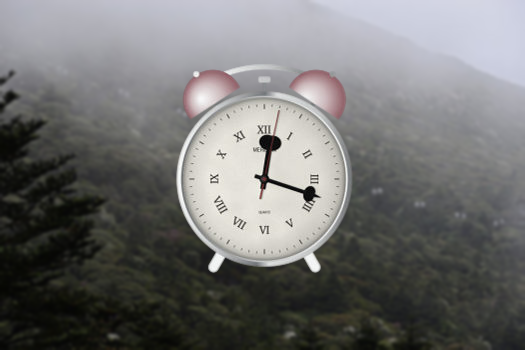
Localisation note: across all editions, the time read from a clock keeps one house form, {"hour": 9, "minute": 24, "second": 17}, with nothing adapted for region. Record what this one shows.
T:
{"hour": 12, "minute": 18, "second": 2}
